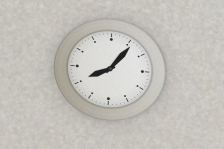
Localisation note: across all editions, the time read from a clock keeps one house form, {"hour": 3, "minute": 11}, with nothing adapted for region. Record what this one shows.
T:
{"hour": 8, "minute": 6}
